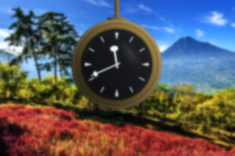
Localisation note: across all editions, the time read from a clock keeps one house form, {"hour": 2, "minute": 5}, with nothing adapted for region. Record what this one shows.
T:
{"hour": 11, "minute": 41}
